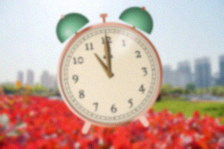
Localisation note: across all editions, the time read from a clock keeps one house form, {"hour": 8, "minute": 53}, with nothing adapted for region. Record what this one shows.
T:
{"hour": 11, "minute": 0}
